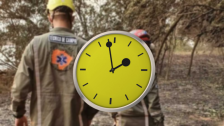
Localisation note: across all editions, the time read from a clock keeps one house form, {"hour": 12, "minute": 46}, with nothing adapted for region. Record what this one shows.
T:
{"hour": 1, "minute": 58}
